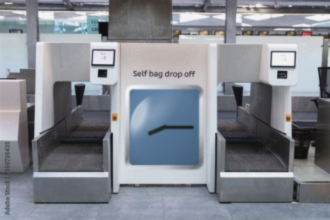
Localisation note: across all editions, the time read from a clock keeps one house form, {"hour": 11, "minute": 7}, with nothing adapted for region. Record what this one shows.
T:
{"hour": 8, "minute": 15}
